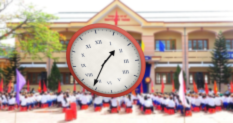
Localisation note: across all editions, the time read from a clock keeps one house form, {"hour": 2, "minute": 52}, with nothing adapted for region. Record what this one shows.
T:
{"hour": 1, "minute": 36}
